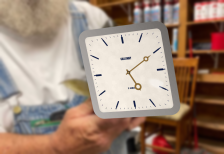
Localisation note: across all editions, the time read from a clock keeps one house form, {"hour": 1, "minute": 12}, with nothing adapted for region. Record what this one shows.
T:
{"hour": 5, "minute": 10}
